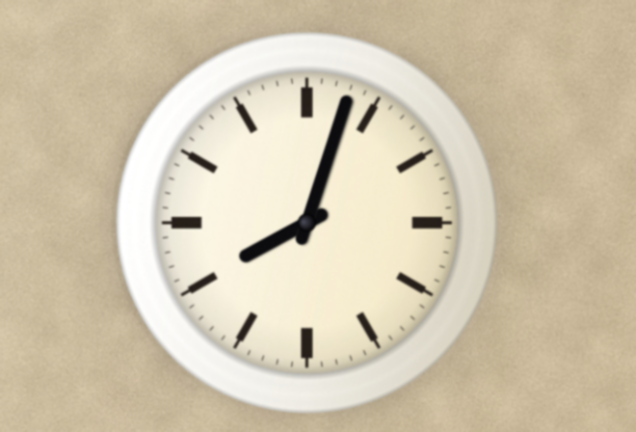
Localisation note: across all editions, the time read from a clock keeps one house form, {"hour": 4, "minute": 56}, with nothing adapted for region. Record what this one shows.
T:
{"hour": 8, "minute": 3}
